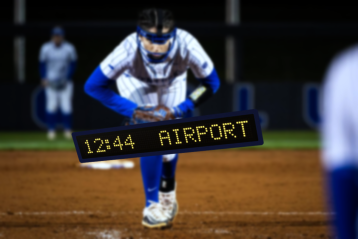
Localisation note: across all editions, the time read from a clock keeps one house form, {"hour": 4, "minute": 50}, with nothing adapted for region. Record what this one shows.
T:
{"hour": 12, "minute": 44}
